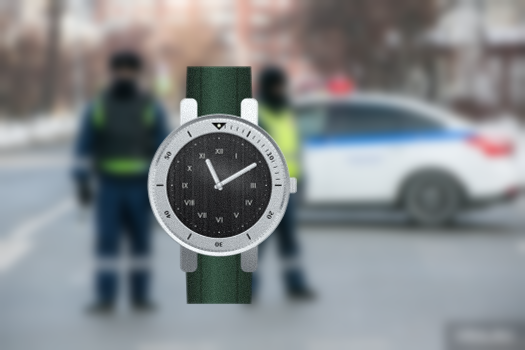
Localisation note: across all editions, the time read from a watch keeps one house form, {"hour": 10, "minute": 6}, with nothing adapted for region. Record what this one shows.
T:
{"hour": 11, "minute": 10}
